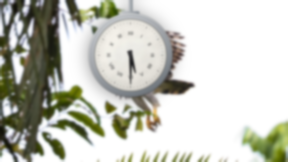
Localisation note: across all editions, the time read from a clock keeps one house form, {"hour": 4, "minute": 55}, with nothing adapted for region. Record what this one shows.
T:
{"hour": 5, "minute": 30}
